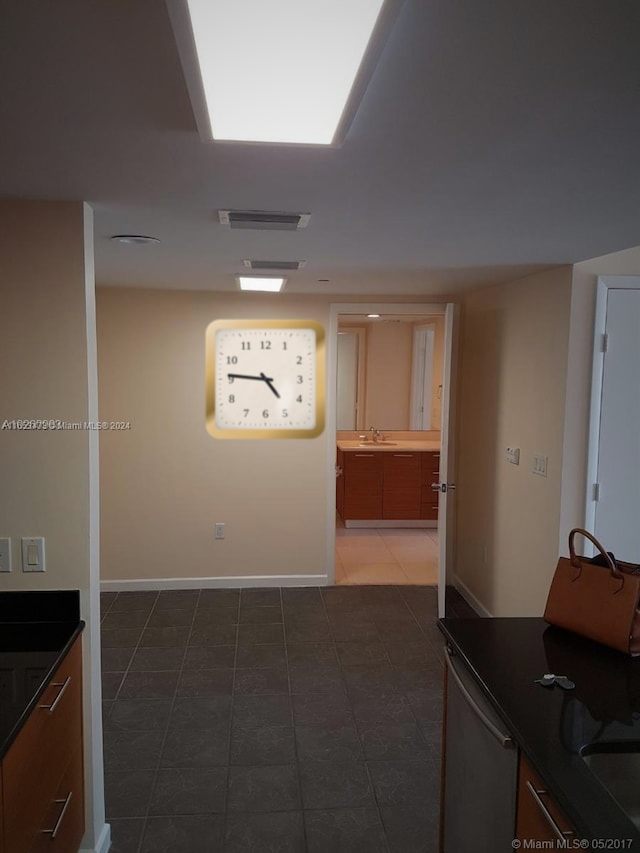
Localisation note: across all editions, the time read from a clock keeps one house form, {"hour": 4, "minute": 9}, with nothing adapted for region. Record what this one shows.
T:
{"hour": 4, "minute": 46}
